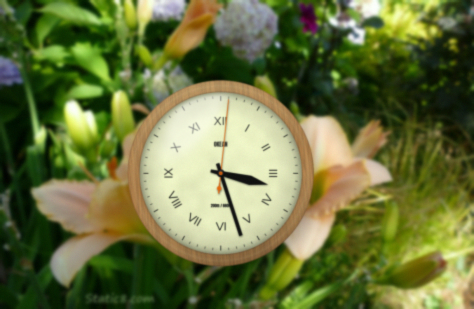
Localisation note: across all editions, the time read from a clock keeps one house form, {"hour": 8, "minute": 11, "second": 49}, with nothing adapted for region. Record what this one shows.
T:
{"hour": 3, "minute": 27, "second": 1}
